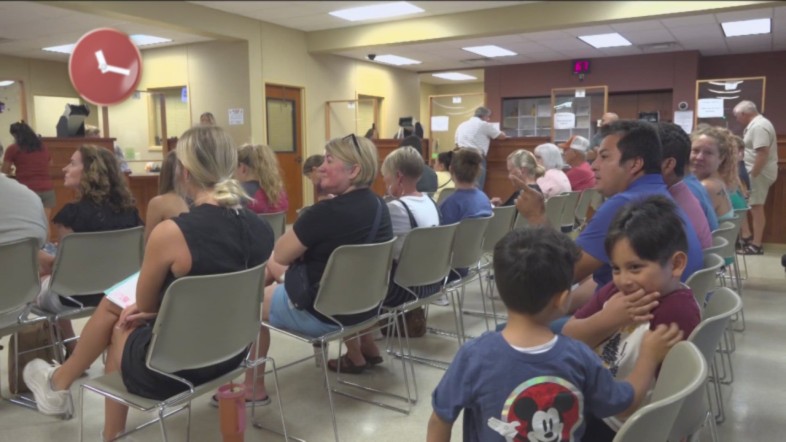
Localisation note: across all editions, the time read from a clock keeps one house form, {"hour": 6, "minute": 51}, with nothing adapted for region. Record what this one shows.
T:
{"hour": 11, "minute": 17}
